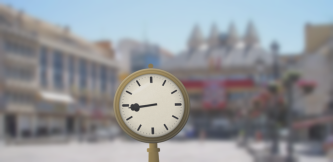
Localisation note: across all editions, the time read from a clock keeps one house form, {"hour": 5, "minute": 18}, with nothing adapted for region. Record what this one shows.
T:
{"hour": 8, "minute": 44}
